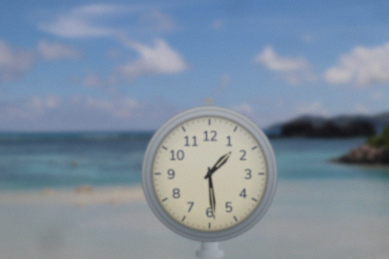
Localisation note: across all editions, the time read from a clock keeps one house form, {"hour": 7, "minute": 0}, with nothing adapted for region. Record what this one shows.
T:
{"hour": 1, "minute": 29}
